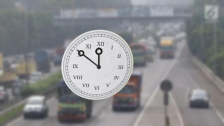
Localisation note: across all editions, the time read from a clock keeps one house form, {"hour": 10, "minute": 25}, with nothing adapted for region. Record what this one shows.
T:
{"hour": 11, "minute": 51}
